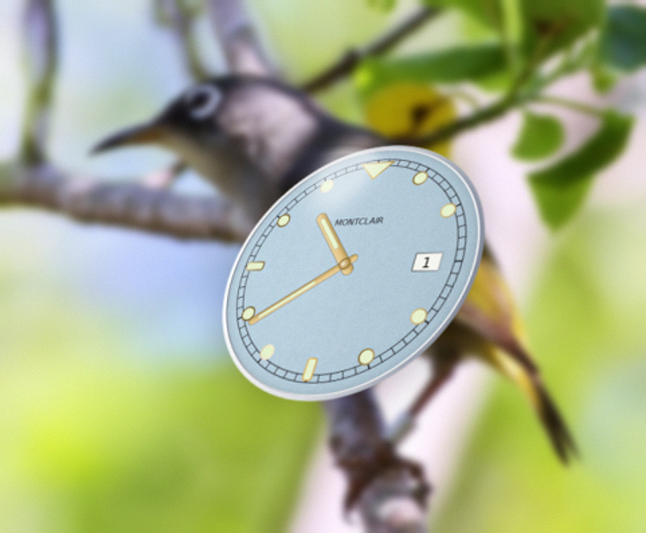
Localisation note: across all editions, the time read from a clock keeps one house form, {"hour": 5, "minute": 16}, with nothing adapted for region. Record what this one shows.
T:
{"hour": 10, "minute": 39}
